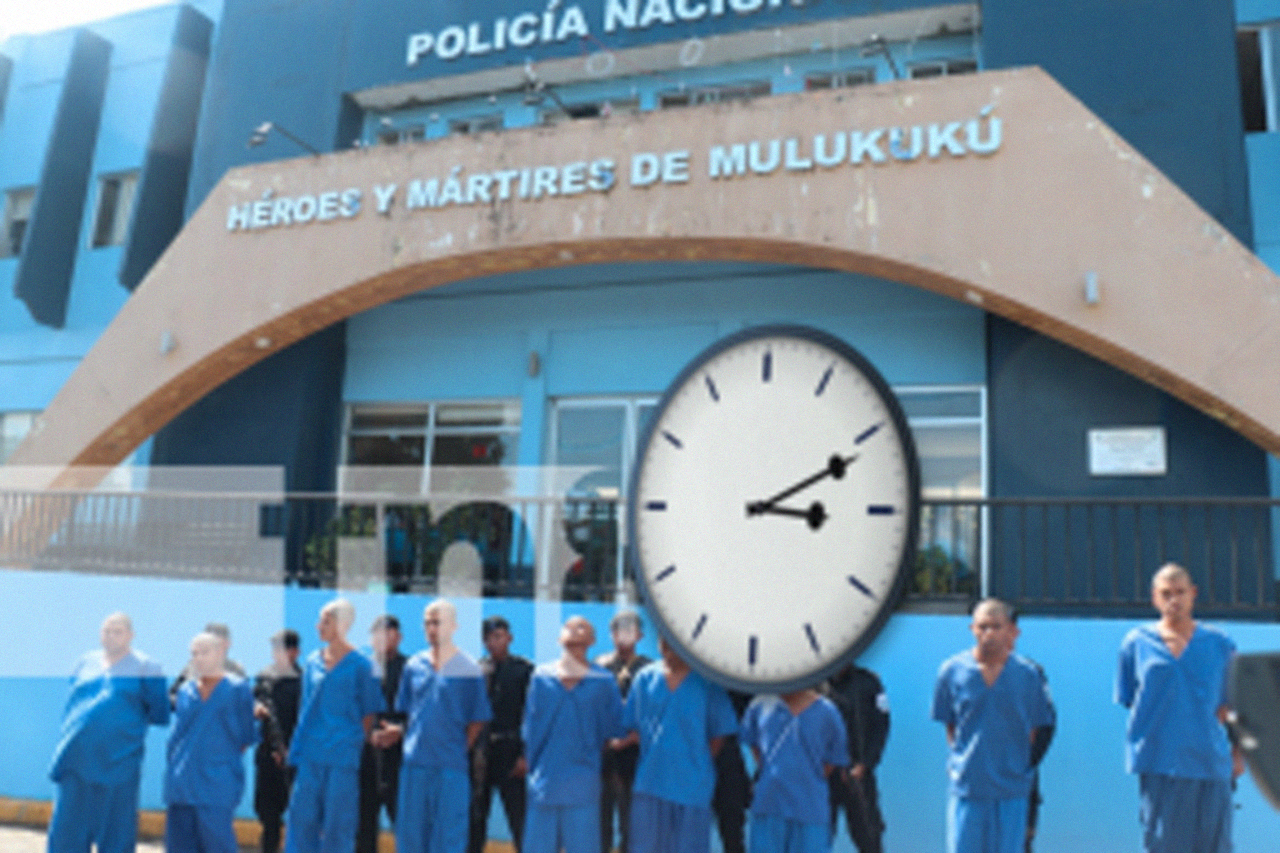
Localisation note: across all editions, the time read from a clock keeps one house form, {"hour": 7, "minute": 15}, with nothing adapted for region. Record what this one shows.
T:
{"hour": 3, "minute": 11}
